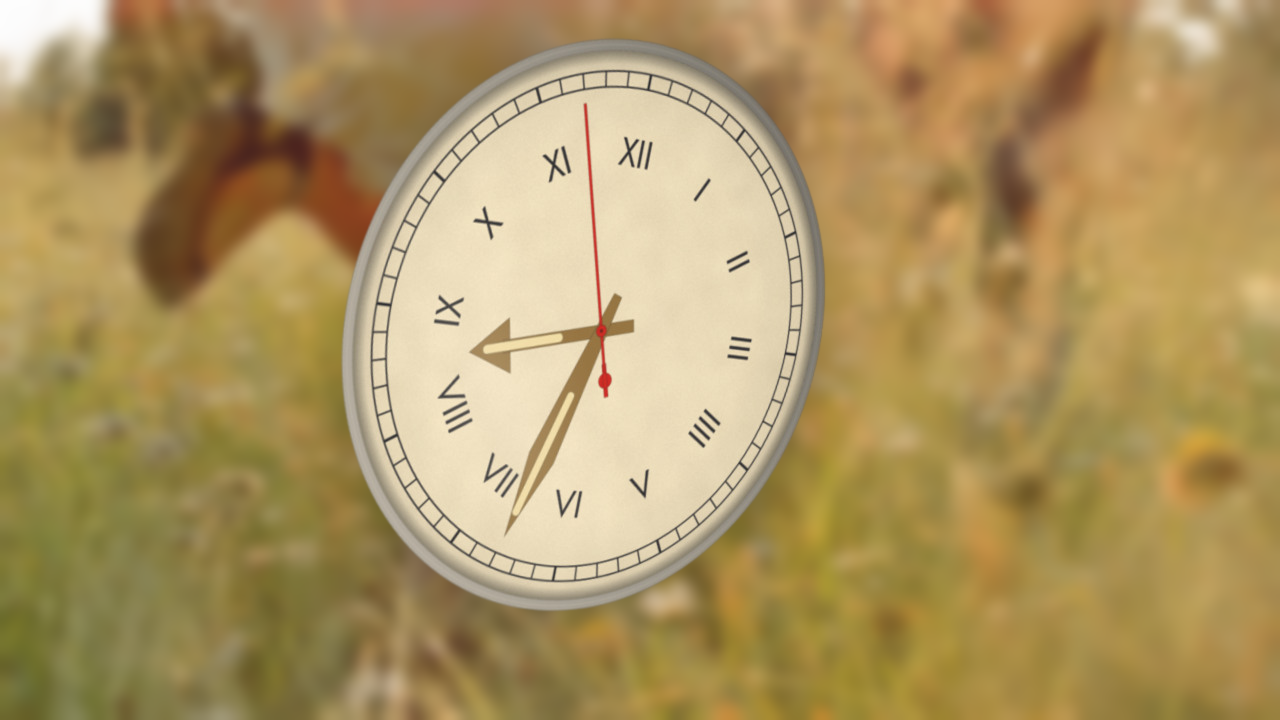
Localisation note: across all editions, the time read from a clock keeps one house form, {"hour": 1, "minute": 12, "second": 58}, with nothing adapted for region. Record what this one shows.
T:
{"hour": 8, "minute": 32, "second": 57}
